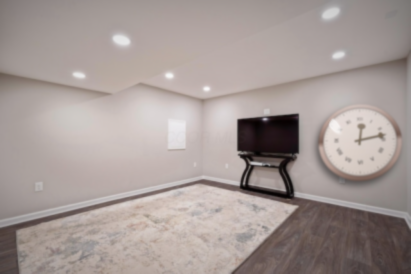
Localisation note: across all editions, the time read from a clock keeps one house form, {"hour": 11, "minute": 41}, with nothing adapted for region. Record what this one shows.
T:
{"hour": 12, "minute": 13}
